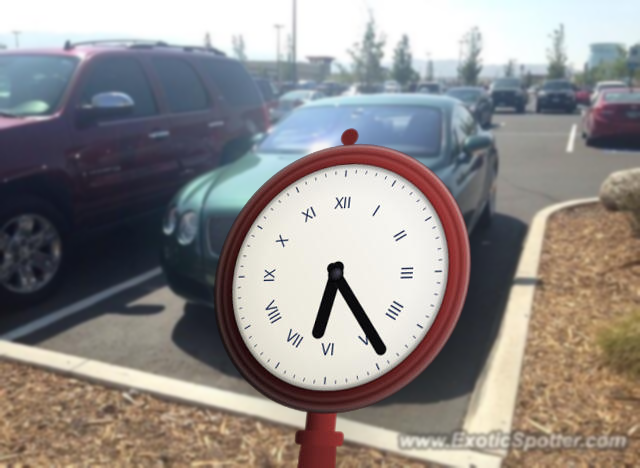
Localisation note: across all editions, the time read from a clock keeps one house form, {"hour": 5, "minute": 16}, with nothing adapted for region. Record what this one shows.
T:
{"hour": 6, "minute": 24}
